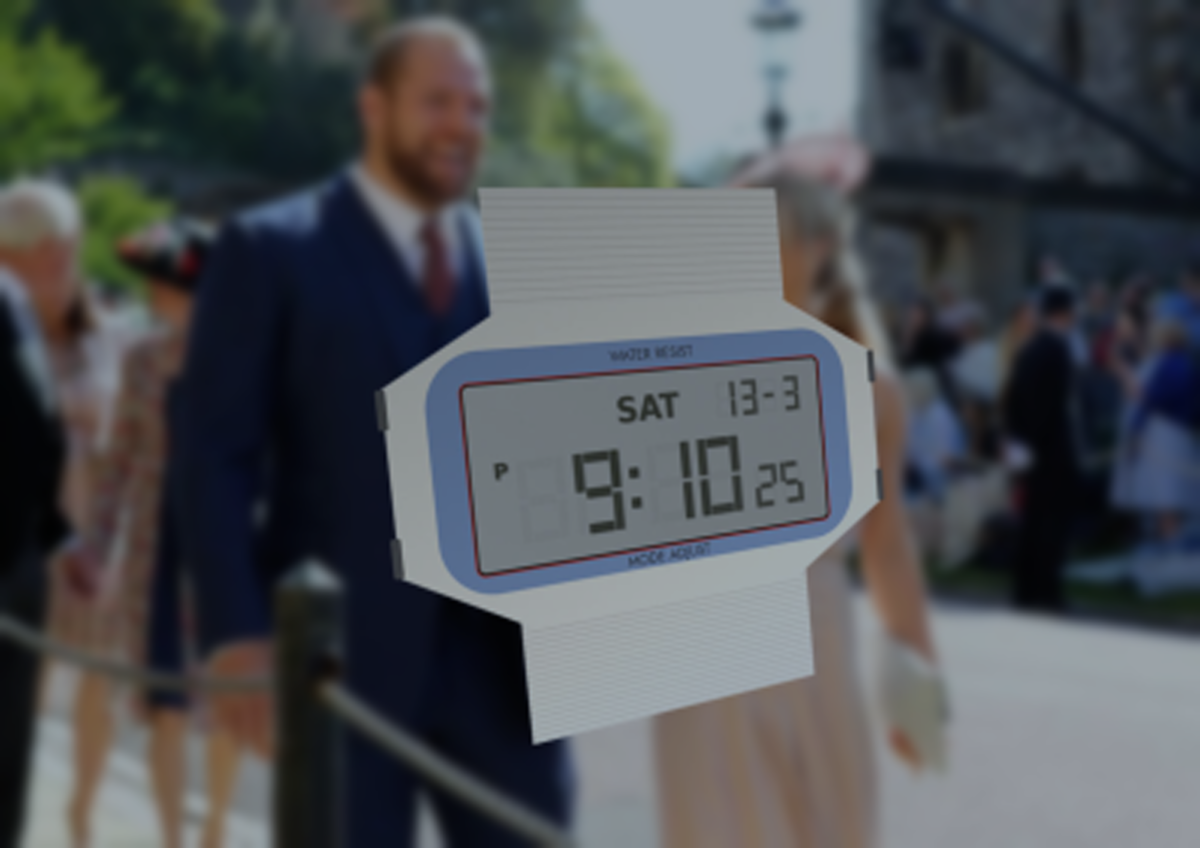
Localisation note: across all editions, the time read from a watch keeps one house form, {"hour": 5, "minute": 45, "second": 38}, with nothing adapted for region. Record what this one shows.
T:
{"hour": 9, "minute": 10, "second": 25}
